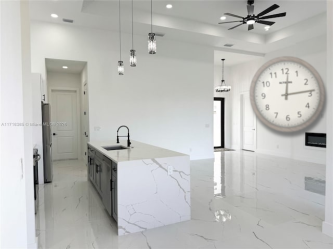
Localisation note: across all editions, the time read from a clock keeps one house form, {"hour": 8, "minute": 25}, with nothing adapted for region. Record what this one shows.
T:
{"hour": 12, "minute": 14}
